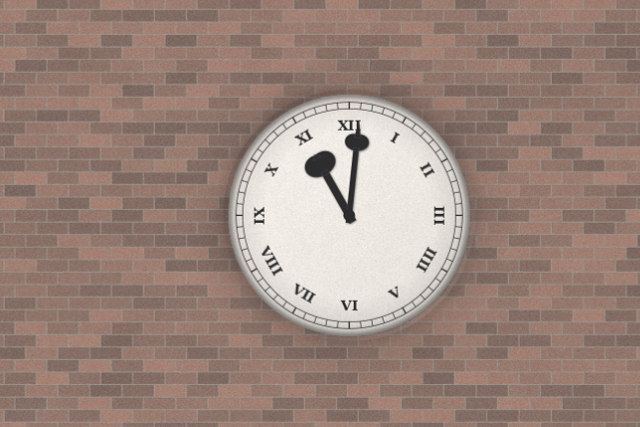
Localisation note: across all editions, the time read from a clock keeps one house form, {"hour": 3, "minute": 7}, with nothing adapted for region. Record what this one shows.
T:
{"hour": 11, "minute": 1}
